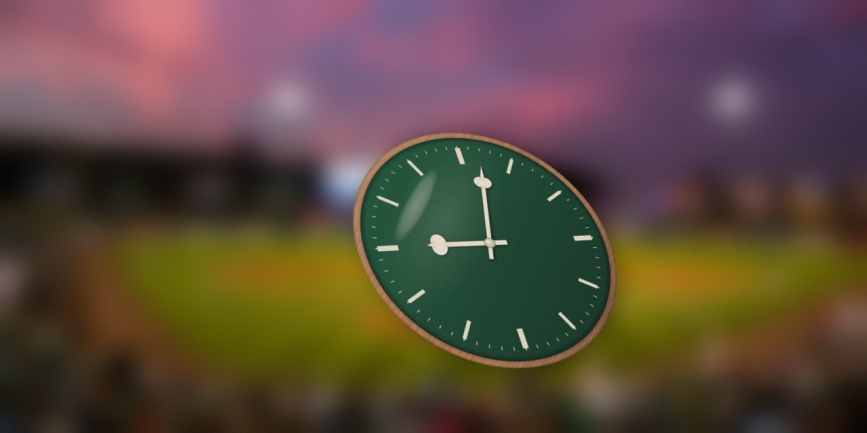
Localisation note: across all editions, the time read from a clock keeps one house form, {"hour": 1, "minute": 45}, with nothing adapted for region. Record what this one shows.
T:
{"hour": 9, "minute": 2}
